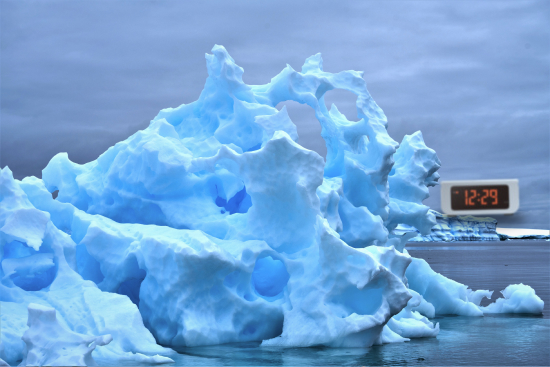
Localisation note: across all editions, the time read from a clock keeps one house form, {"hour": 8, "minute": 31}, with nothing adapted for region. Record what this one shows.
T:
{"hour": 12, "minute": 29}
